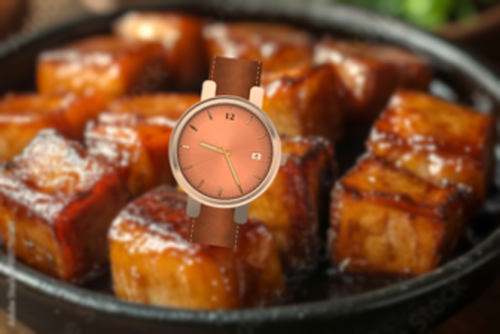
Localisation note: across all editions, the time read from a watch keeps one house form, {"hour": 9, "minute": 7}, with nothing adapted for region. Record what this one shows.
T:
{"hour": 9, "minute": 25}
